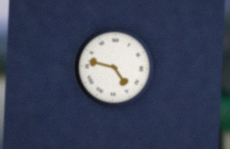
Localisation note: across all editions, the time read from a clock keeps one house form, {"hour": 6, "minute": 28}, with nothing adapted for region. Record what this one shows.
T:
{"hour": 4, "minute": 47}
